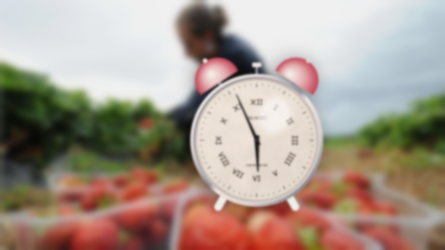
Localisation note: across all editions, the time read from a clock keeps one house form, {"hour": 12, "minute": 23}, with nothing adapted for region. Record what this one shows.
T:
{"hour": 5, "minute": 56}
